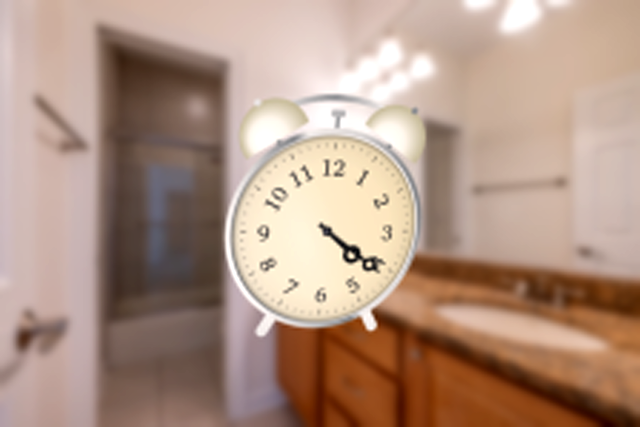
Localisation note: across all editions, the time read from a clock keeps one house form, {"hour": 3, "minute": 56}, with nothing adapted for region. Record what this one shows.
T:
{"hour": 4, "minute": 21}
